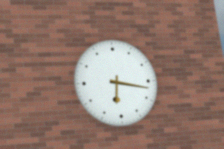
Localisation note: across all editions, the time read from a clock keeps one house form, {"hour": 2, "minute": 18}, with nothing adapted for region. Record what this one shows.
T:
{"hour": 6, "minute": 17}
